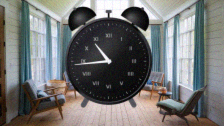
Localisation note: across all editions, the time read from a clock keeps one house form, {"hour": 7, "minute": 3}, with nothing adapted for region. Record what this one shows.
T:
{"hour": 10, "minute": 44}
